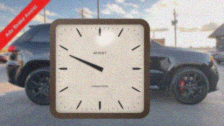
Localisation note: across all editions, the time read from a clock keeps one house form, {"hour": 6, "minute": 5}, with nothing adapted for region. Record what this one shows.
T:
{"hour": 9, "minute": 49}
